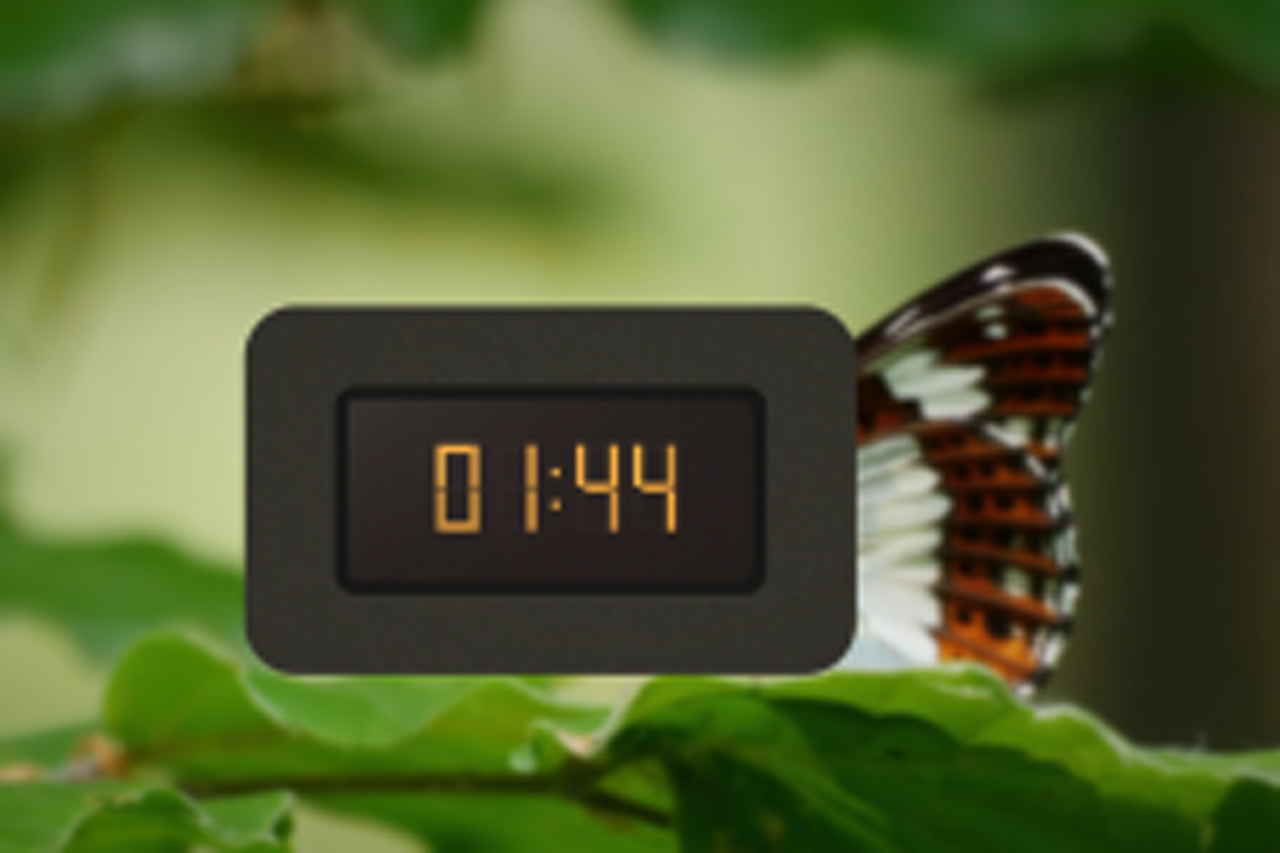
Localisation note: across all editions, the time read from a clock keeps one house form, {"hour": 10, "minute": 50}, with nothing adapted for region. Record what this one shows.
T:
{"hour": 1, "minute": 44}
